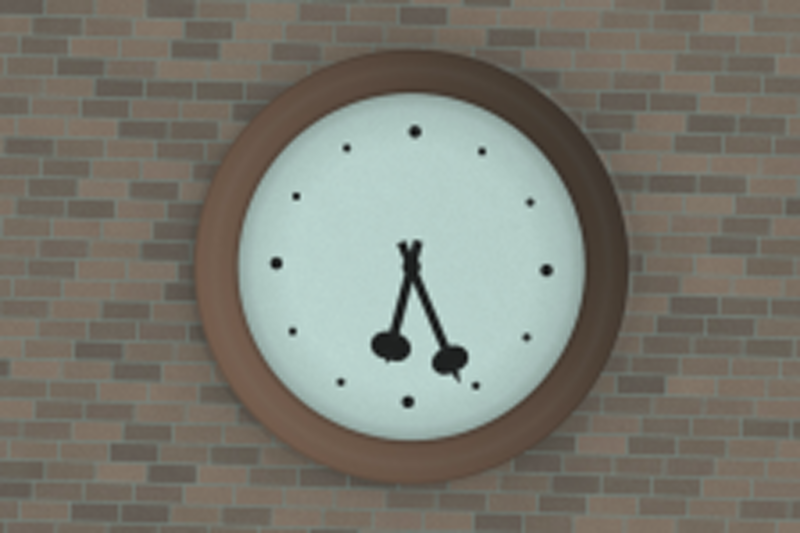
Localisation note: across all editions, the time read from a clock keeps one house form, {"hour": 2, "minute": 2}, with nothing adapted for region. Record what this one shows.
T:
{"hour": 6, "minute": 26}
